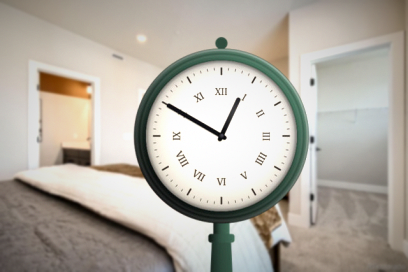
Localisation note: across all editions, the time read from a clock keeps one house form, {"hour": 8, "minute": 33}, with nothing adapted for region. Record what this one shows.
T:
{"hour": 12, "minute": 50}
